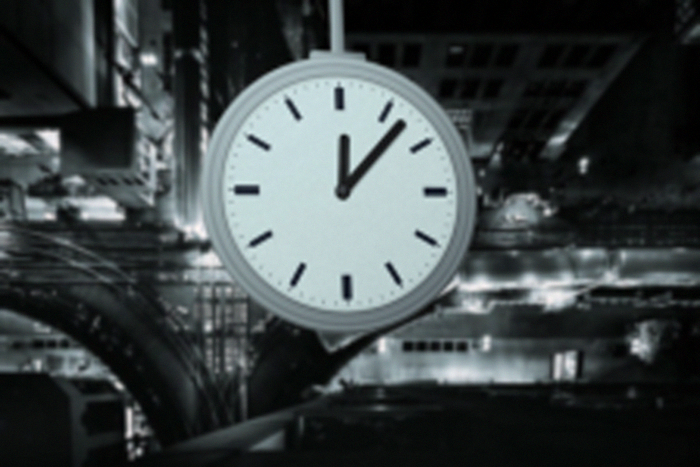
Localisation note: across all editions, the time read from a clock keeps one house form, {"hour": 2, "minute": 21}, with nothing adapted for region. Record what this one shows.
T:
{"hour": 12, "minute": 7}
